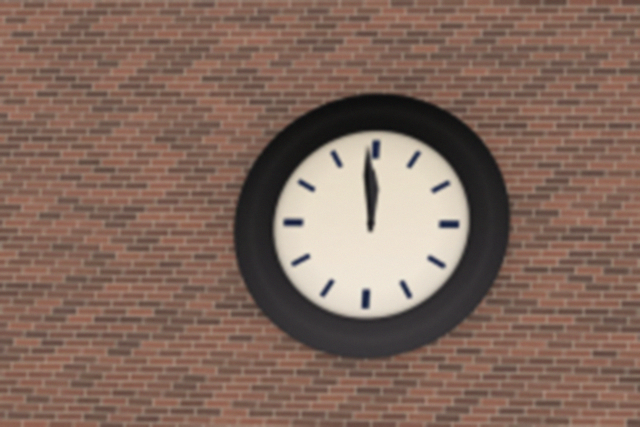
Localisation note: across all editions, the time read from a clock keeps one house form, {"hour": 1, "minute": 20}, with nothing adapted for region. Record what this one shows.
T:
{"hour": 11, "minute": 59}
